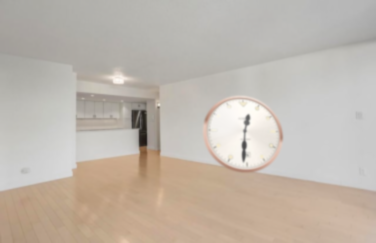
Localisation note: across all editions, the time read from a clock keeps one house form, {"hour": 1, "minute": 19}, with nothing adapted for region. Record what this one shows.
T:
{"hour": 12, "minute": 31}
